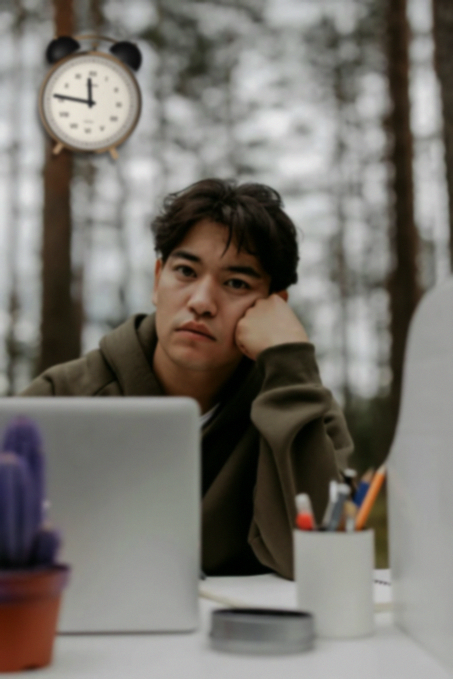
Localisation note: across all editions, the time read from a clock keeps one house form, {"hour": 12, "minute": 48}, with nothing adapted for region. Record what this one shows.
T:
{"hour": 11, "minute": 46}
